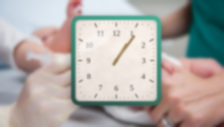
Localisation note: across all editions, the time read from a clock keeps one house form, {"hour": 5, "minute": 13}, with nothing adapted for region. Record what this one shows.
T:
{"hour": 1, "minute": 6}
